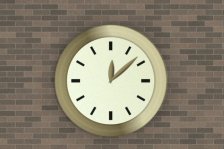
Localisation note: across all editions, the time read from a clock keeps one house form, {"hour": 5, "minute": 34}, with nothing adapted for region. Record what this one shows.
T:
{"hour": 12, "minute": 8}
